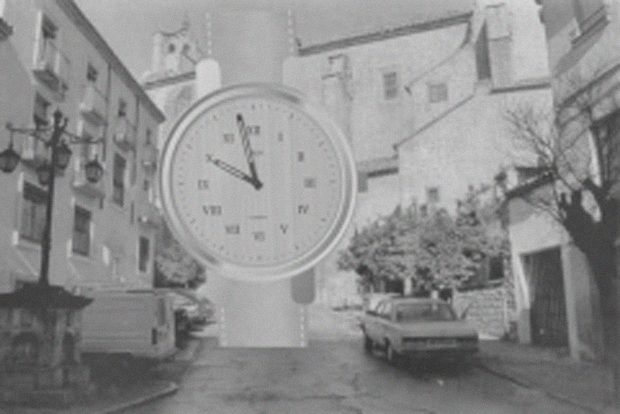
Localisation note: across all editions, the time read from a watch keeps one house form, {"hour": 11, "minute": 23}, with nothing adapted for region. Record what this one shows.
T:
{"hour": 9, "minute": 58}
